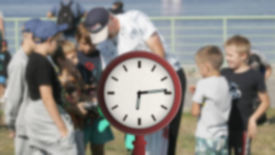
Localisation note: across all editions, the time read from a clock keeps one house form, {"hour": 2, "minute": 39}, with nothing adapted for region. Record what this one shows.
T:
{"hour": 6, "minute": 14}
